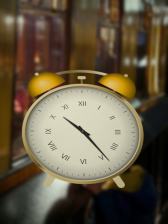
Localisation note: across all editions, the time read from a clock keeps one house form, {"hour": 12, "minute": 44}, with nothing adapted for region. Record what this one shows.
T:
{"hour": 10, "minute": 24}
